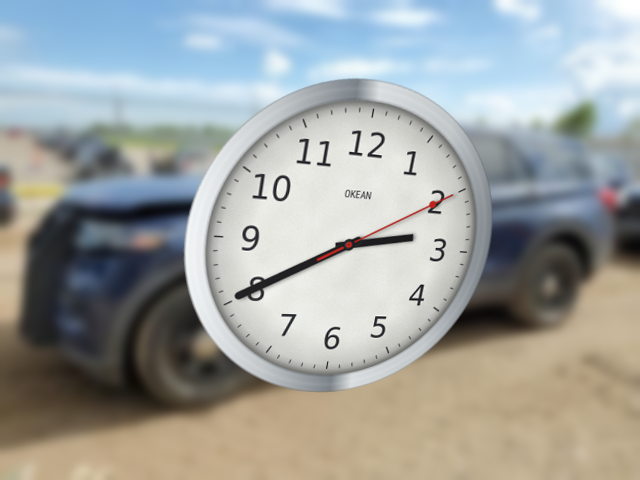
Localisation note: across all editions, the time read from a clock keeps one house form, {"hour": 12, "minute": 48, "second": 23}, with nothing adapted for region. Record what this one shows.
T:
{"hour": 2, "minute": 40, "second": 10}
